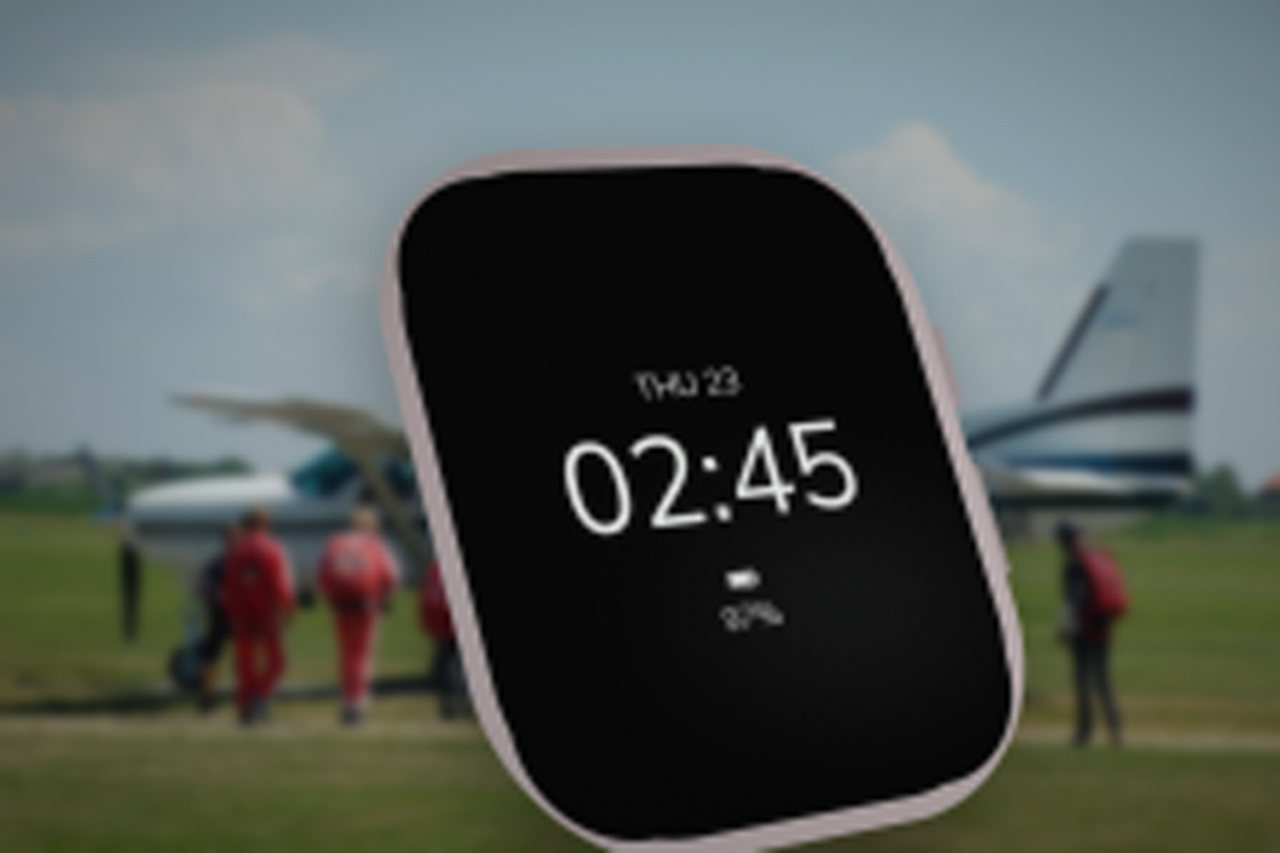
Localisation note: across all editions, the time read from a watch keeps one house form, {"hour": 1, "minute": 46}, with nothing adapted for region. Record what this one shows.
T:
{"hour": 2, "minute": 45}
